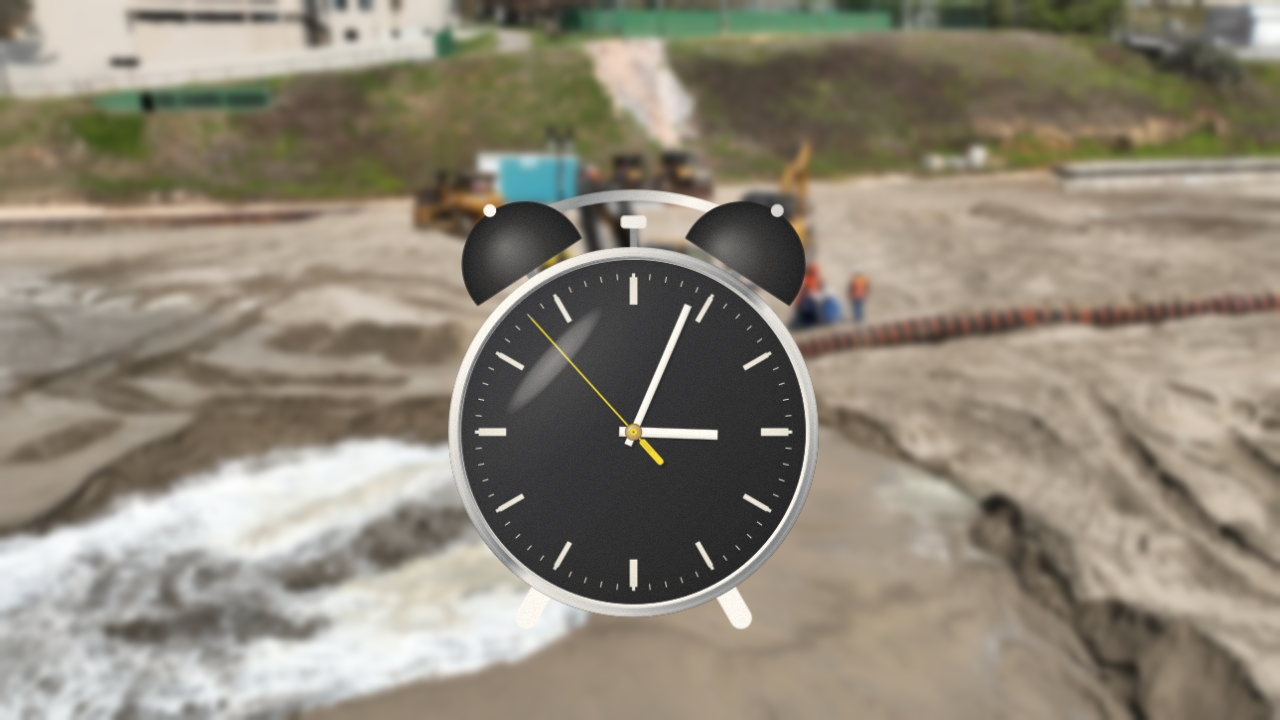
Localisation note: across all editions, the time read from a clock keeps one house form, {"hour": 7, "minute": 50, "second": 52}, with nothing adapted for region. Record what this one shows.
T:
{"hour": 3, "minute": 3, "second": 53}
